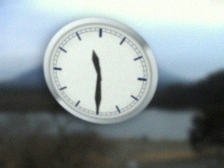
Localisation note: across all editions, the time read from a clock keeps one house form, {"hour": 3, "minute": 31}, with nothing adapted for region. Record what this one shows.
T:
{"hour": 11, "minute": 30}
